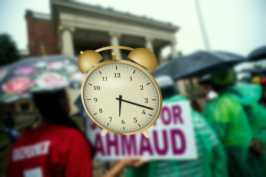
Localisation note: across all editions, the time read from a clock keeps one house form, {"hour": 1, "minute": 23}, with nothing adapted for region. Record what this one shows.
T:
{"hour": 6, "minute": 18}
